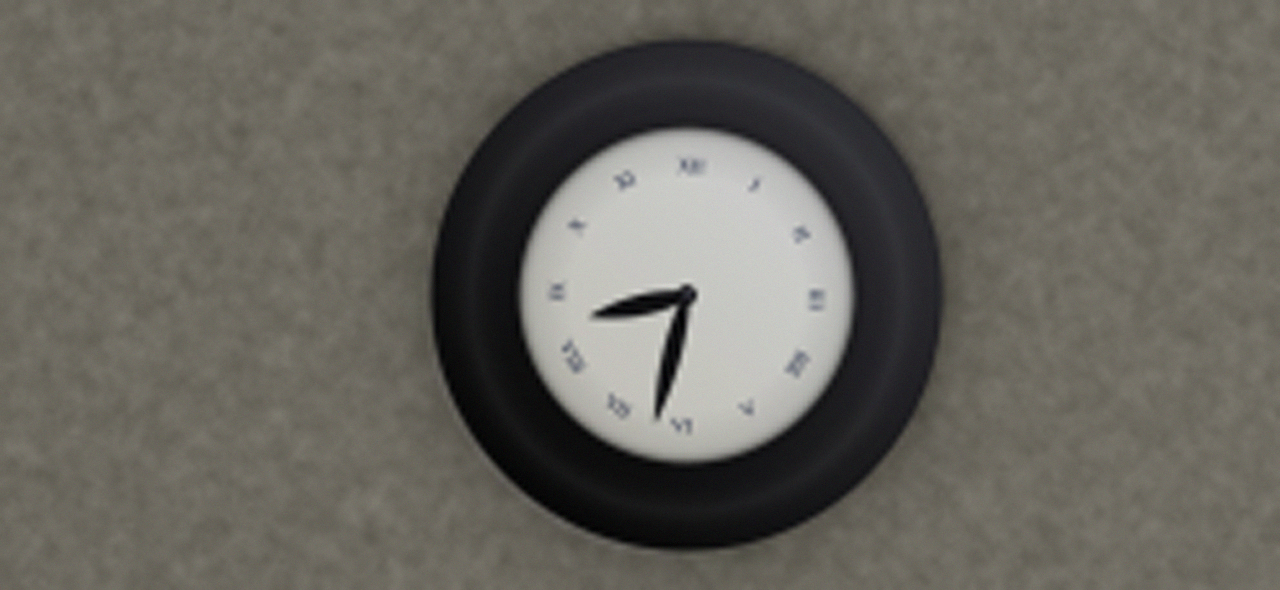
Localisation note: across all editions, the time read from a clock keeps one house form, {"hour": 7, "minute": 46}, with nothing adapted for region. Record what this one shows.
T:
{"hour": 8, "minute": 32}
